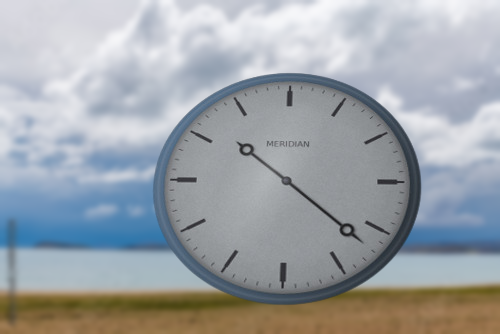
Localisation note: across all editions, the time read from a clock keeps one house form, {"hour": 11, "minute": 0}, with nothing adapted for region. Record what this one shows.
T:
{"hour": 10, "minute": 22}
